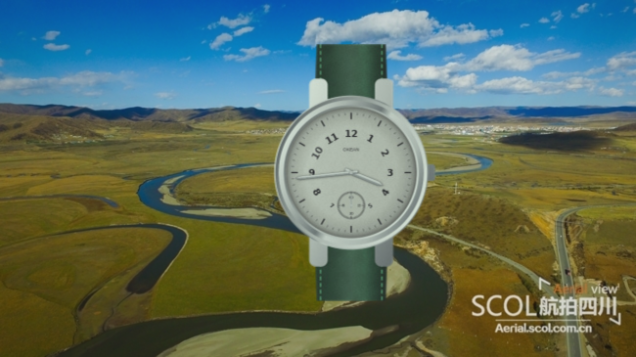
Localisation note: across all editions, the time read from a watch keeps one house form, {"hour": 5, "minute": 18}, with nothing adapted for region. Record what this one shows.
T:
{"hour": 3, "minute": 44}
